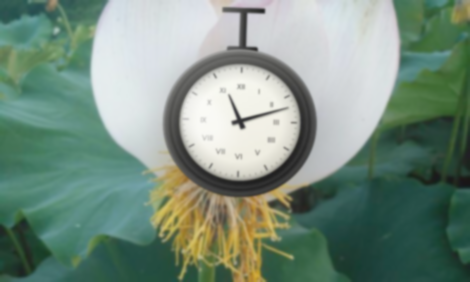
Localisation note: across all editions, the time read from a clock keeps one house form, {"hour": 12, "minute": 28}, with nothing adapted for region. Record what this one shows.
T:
{"hour": 11, "minute": 12}
